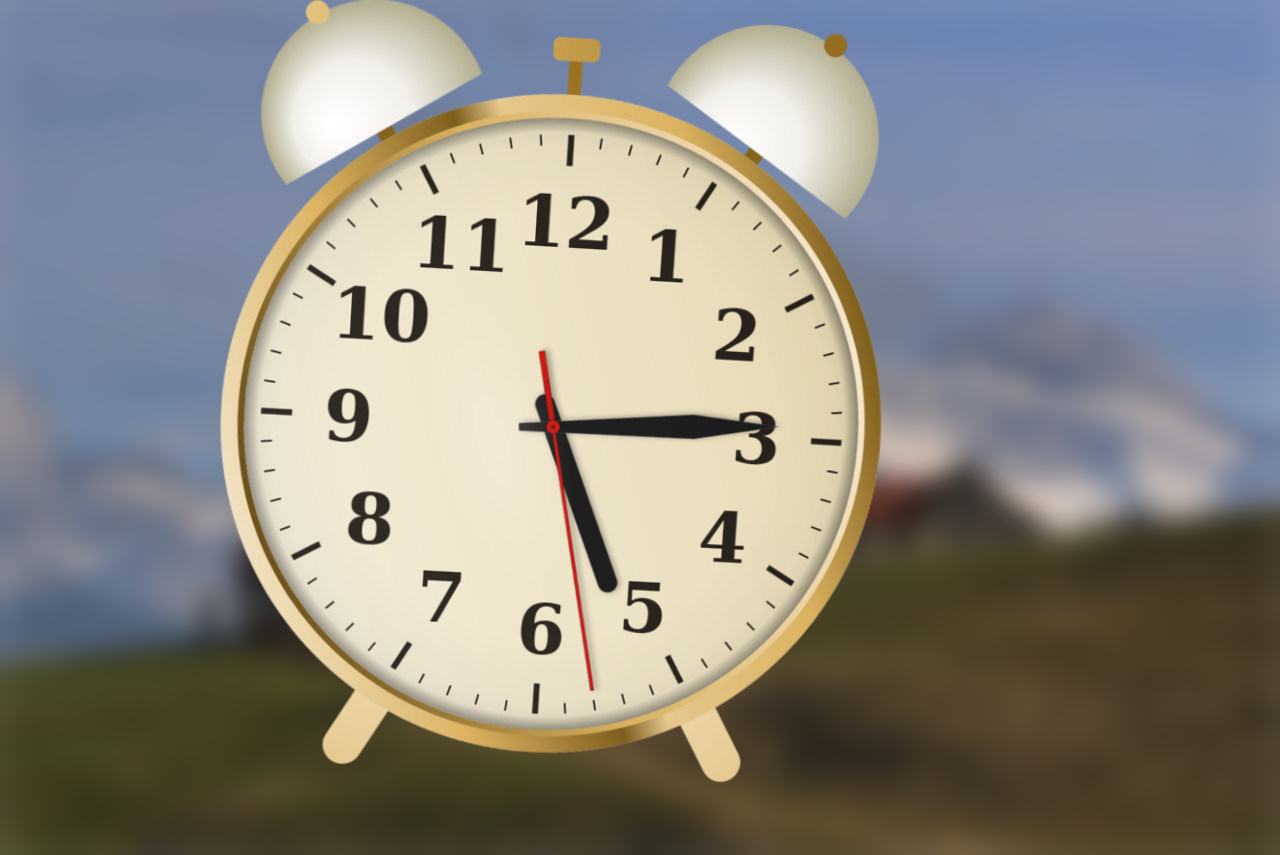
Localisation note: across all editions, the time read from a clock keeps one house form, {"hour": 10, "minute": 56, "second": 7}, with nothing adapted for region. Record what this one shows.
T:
{"hour": 5, "minute": 14, "second": 28}
